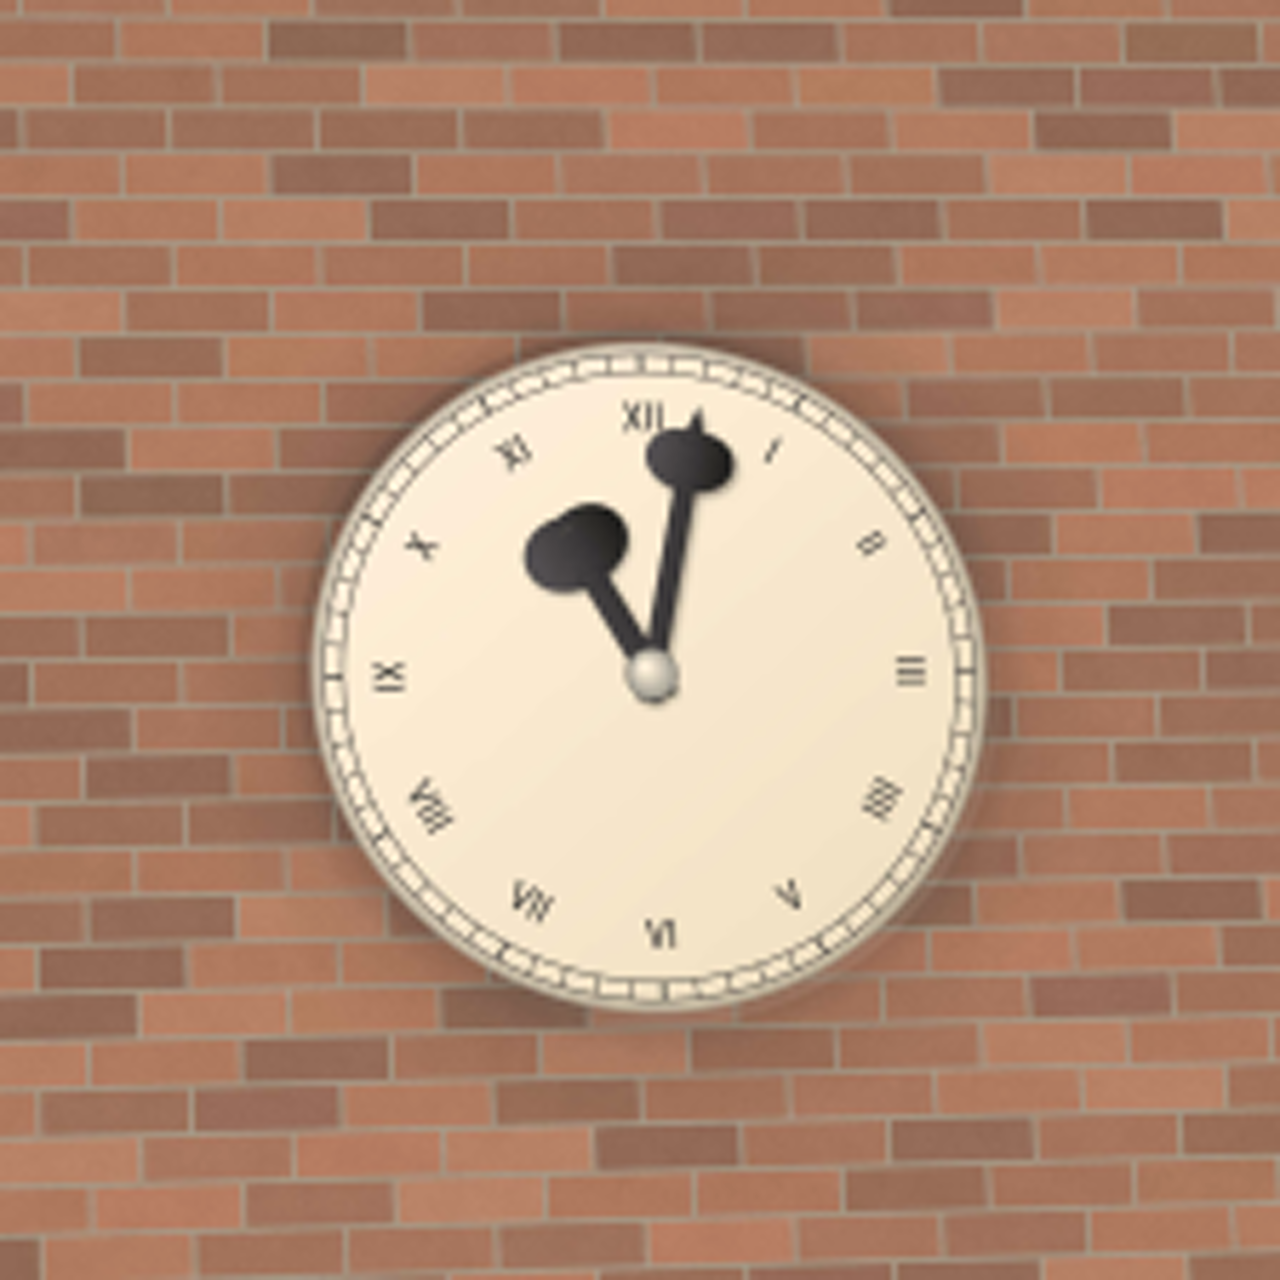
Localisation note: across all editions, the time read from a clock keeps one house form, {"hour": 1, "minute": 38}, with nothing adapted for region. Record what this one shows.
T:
{"hour": 11, "minute": 2}
